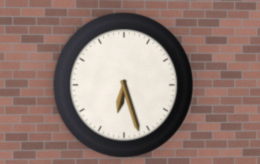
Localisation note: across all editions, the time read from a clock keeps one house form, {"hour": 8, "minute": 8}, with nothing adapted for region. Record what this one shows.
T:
{"hour": 6, "minute": 27}
